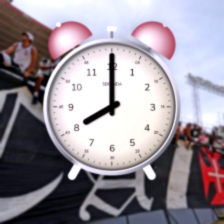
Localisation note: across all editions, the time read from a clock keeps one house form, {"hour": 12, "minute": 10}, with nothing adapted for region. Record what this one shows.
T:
{"hour": 8, "minute": 0}
